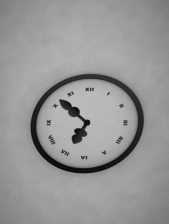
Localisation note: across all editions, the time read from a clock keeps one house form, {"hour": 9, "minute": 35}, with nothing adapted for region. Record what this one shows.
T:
{"hour": 6, "minute": 52}
